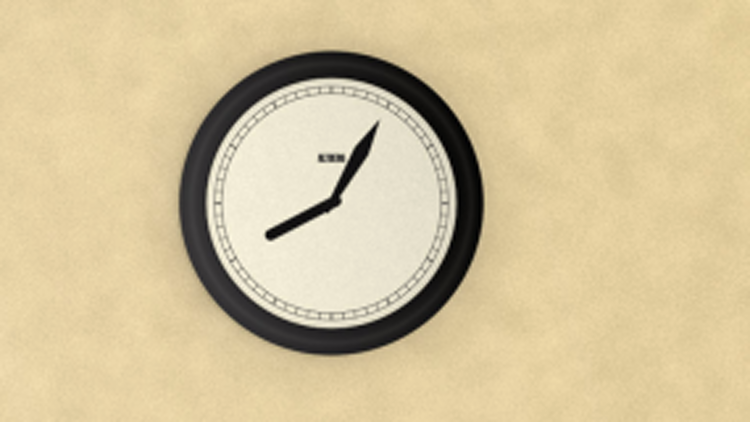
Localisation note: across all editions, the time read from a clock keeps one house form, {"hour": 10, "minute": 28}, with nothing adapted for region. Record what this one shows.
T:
{"hour": 8, "minute": 5}
